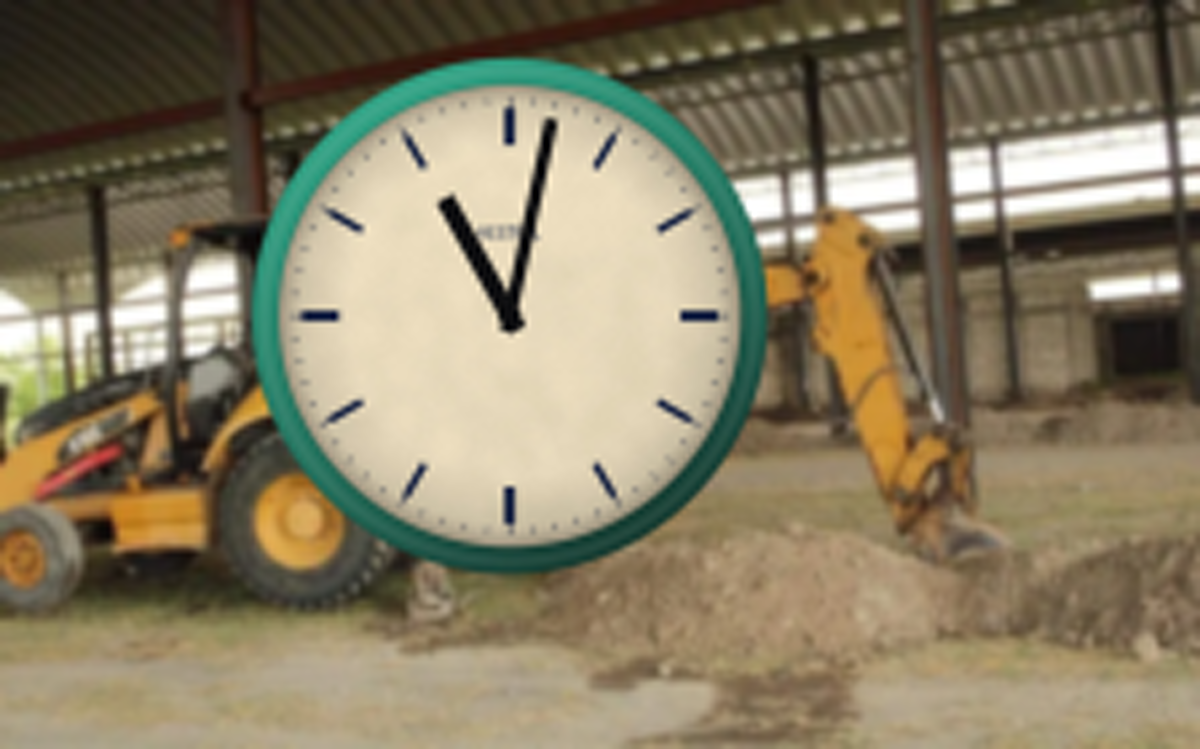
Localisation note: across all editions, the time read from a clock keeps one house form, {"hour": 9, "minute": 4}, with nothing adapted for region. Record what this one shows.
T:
{"hour": 11, "minute": 2}
